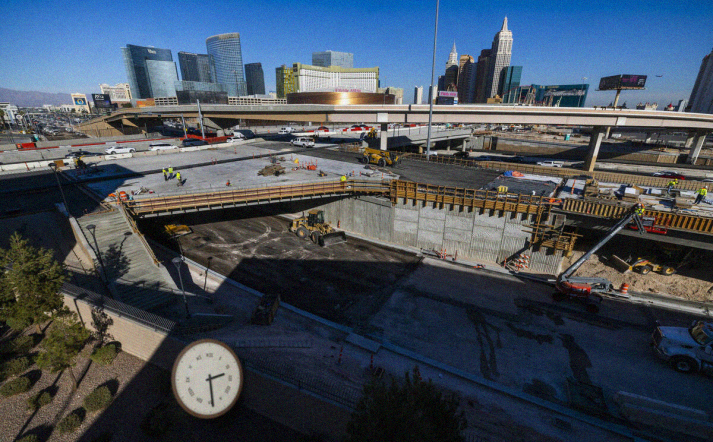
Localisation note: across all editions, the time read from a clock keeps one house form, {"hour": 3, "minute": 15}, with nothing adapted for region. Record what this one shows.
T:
{"hour": 2, "minute": 29}
